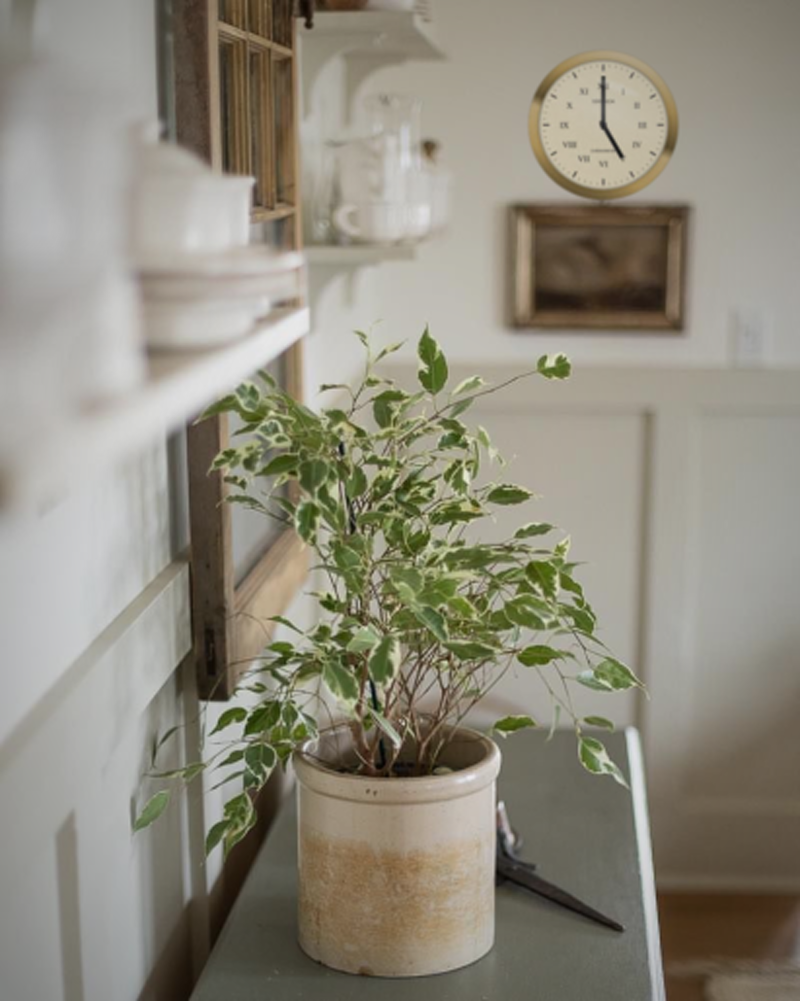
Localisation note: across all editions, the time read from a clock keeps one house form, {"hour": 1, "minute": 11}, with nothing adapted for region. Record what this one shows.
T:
{"hour": 5, "minute": 0}
